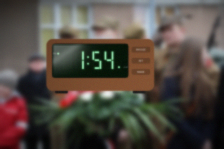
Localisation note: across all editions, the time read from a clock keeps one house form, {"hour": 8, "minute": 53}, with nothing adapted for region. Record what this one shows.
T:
{"hour": 1, "minute": 54}
